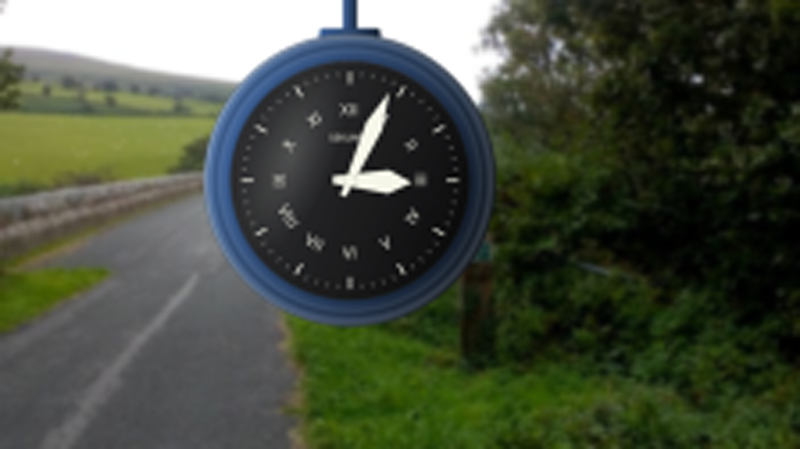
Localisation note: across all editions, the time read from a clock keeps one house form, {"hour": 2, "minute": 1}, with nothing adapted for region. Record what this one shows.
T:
{"hour": 3, "minute": 4}
